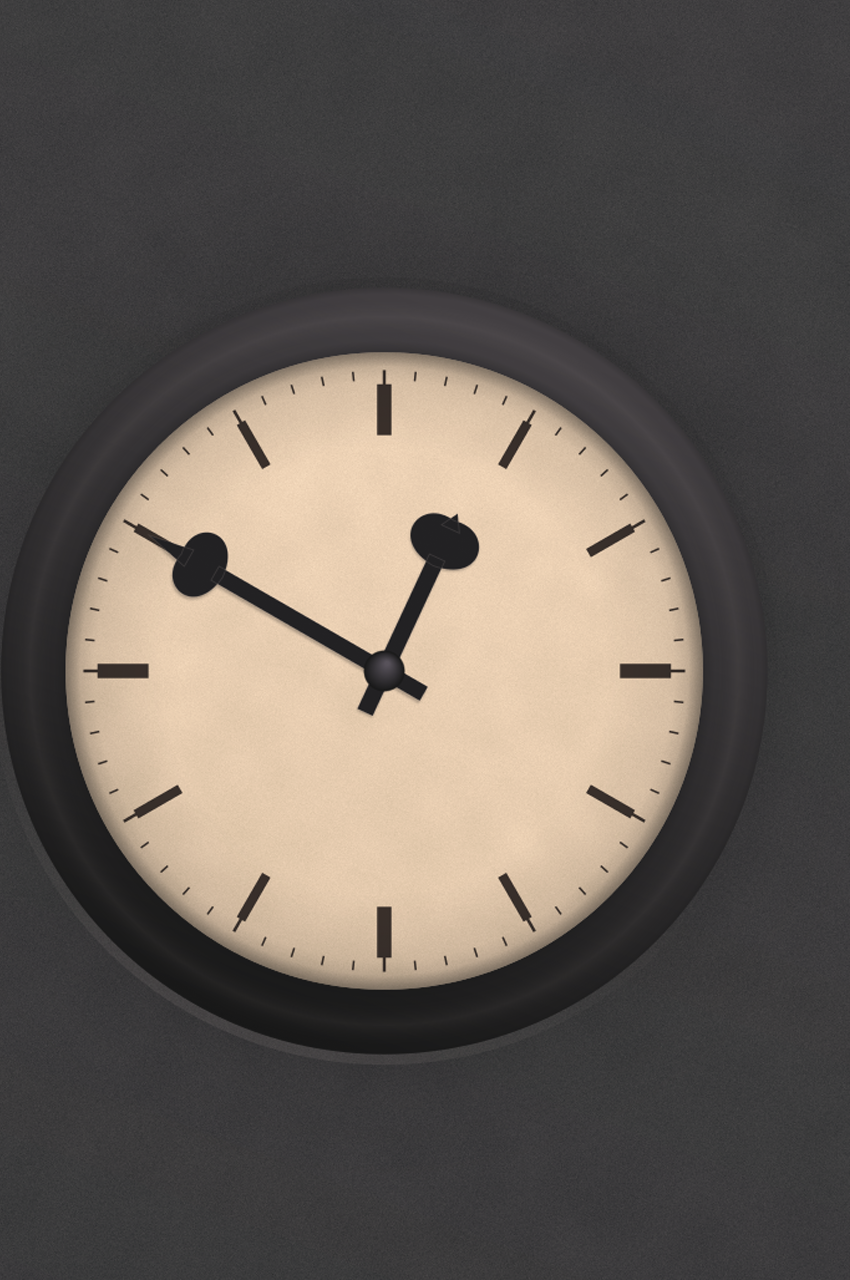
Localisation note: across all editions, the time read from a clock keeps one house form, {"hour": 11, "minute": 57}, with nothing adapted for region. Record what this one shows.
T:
{"hour": 12, "minute": 50}
